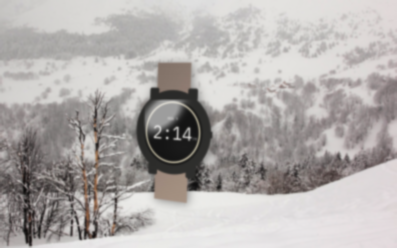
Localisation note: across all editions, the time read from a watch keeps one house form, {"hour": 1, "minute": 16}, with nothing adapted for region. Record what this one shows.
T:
{"hour": 2, "minute": 14}
